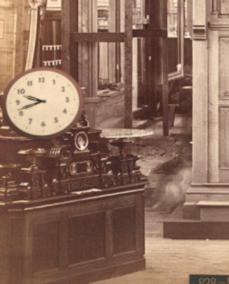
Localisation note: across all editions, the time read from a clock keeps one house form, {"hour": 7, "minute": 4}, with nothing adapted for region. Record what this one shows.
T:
{"hour": 9, "minute": 42}
